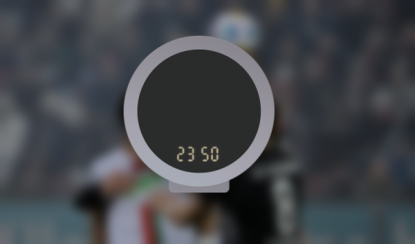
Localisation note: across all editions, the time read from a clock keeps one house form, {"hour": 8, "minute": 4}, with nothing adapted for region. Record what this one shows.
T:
{"hour": 23, "minute": 50}
